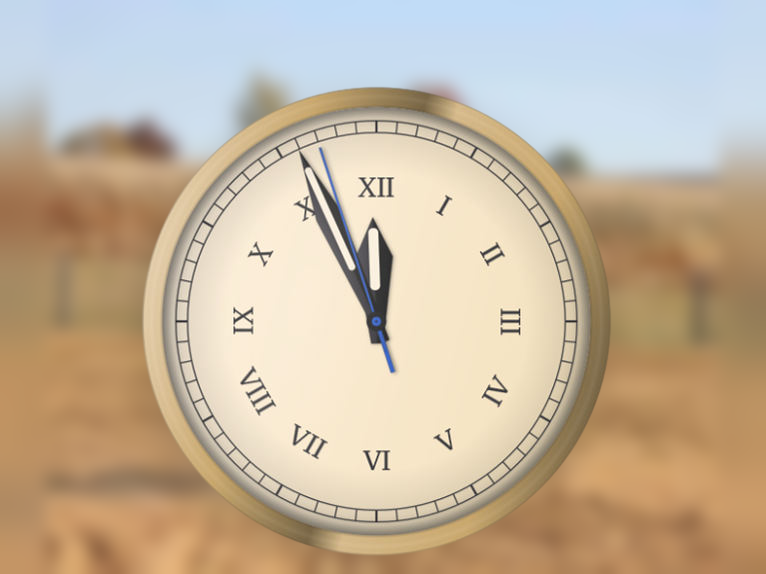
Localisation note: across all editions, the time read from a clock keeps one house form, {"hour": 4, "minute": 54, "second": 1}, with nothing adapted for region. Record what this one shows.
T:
{"hour": 11, "minute": 55, "second": 57}
